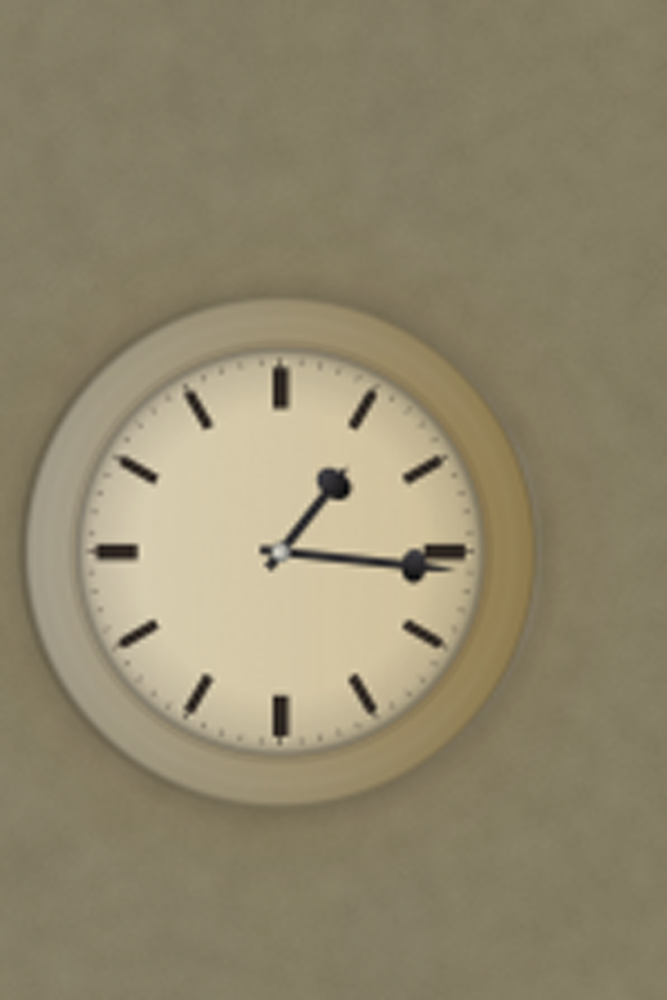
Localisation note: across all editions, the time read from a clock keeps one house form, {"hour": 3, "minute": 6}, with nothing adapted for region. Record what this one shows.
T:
{"hour": 1, "minute": 16}
